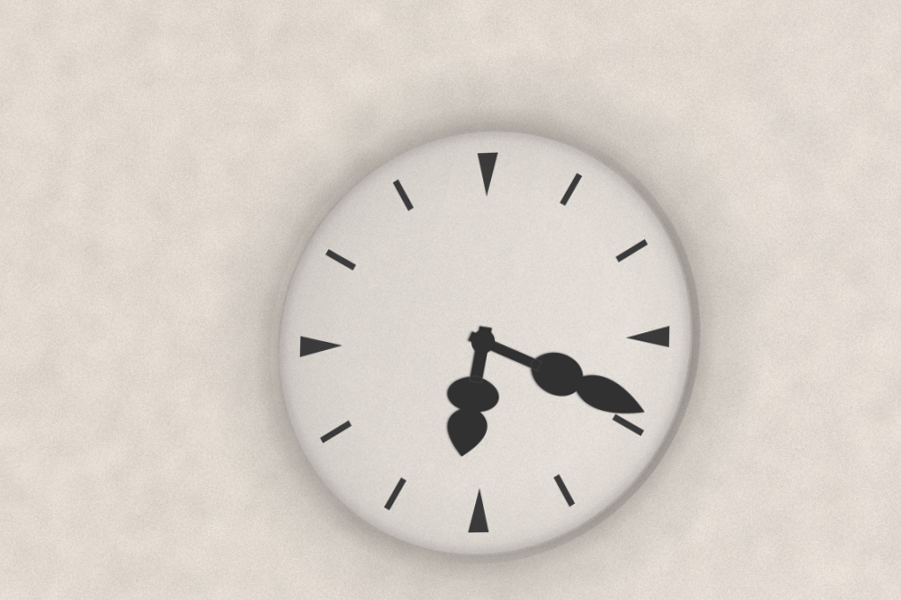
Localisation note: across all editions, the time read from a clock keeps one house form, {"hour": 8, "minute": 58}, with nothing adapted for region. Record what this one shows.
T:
{"hour": 6, "minute": 19}
